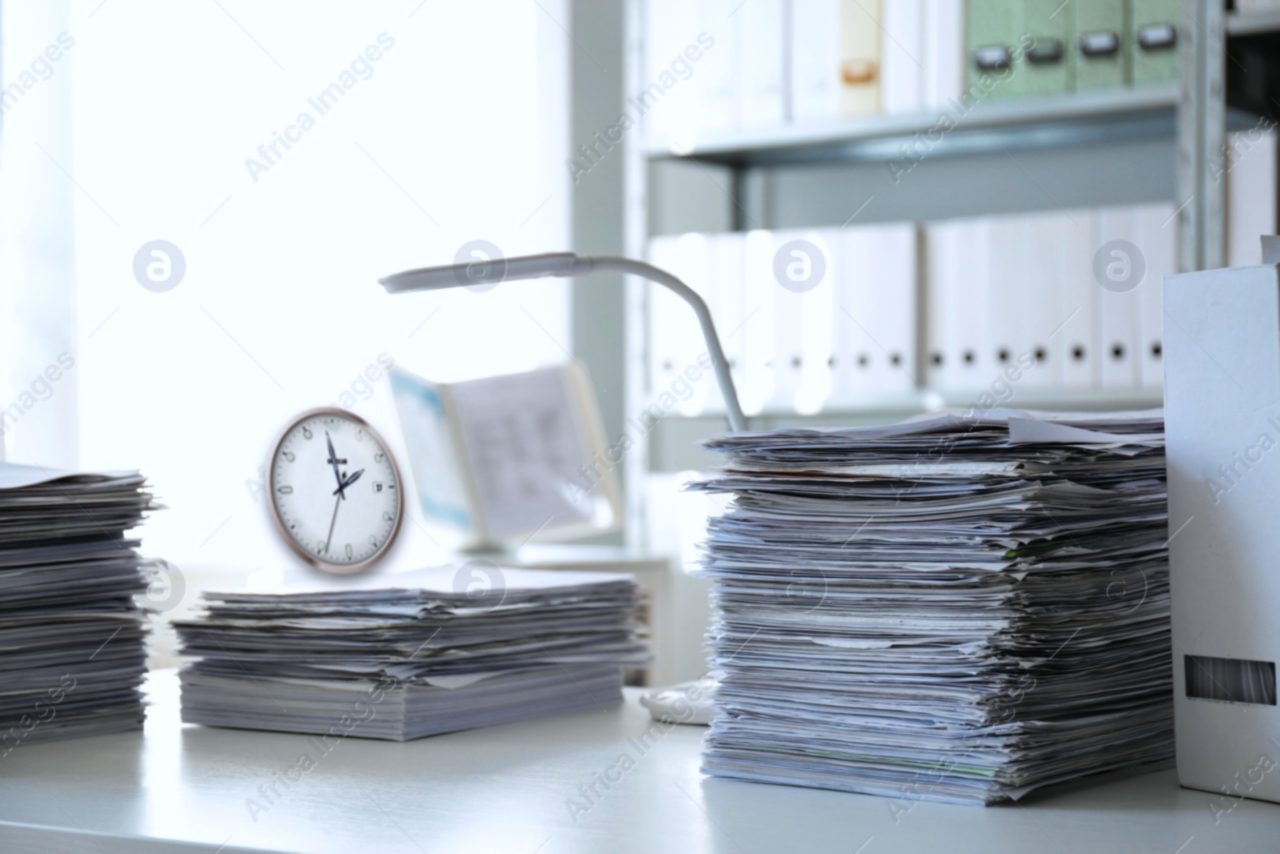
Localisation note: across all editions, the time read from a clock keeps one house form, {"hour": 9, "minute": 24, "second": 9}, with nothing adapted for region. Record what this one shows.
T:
{"hour": 1, "minute": 58, "second": 34}
